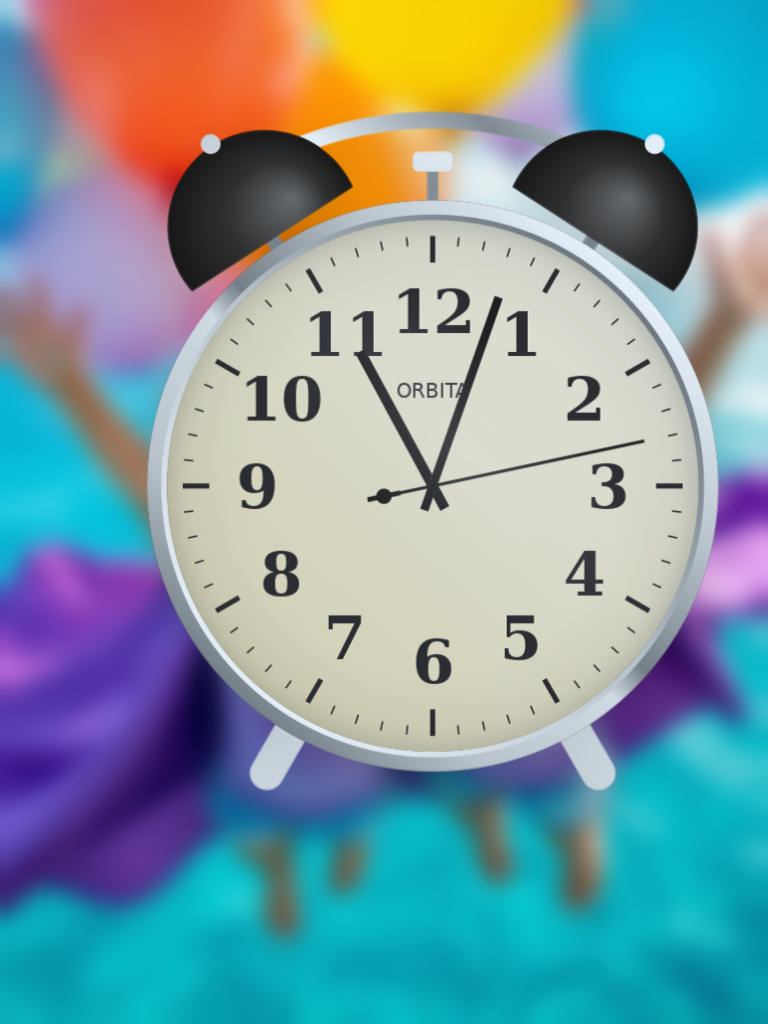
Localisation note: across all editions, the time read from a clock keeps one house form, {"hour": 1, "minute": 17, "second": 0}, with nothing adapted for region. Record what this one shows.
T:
{"hour": 11, "minute": 3, "second": 13}
